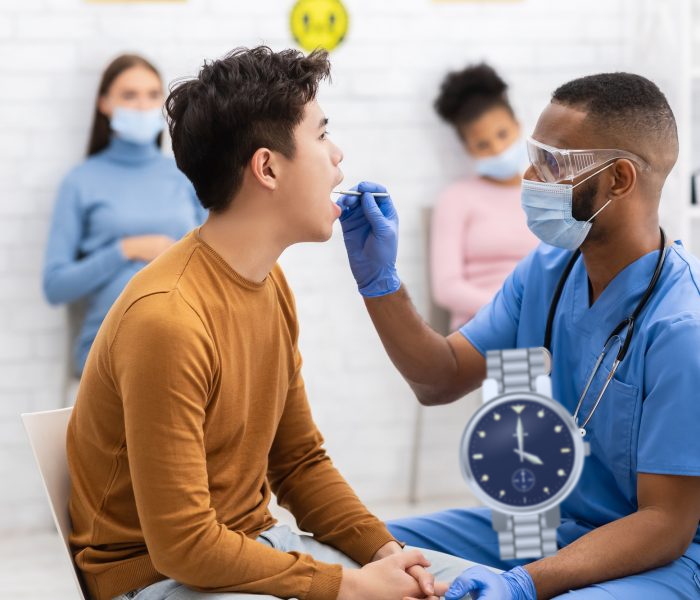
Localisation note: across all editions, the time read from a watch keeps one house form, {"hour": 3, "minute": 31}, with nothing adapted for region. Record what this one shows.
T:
{"hour": 4, "minute": 0}
